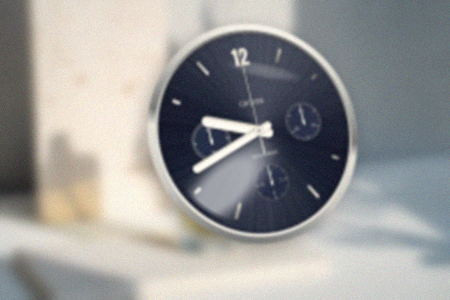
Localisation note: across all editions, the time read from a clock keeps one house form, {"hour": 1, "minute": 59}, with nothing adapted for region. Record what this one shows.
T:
{"hour": 9, "minute": 42}
